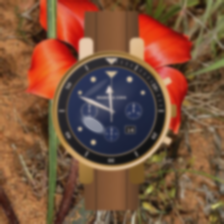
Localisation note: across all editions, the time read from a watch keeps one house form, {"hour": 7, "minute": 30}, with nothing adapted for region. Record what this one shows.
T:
{"hour": 11, "minute": 49}
